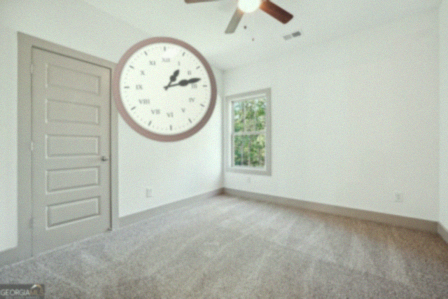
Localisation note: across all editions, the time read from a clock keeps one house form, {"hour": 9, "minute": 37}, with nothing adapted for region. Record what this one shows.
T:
{"hour": 1, "minute": 13}
